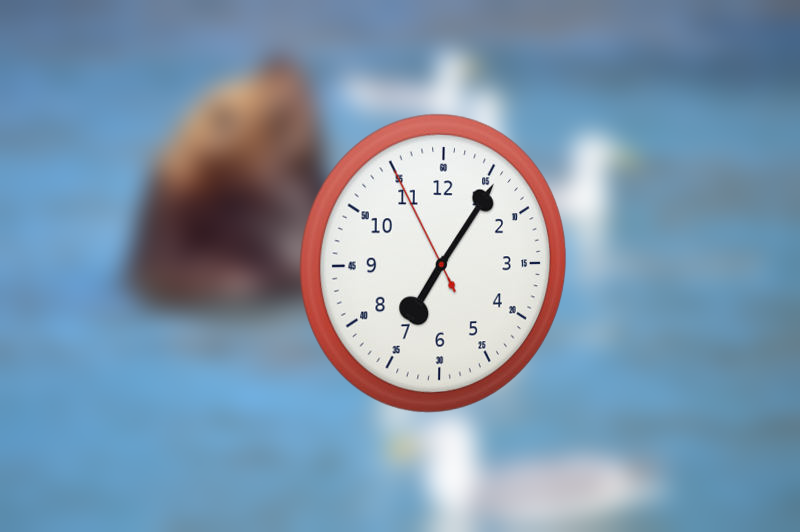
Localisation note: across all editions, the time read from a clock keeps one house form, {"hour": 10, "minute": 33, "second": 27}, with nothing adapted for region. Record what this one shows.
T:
{"hour": 7, "minute": 5, "second": 55}
